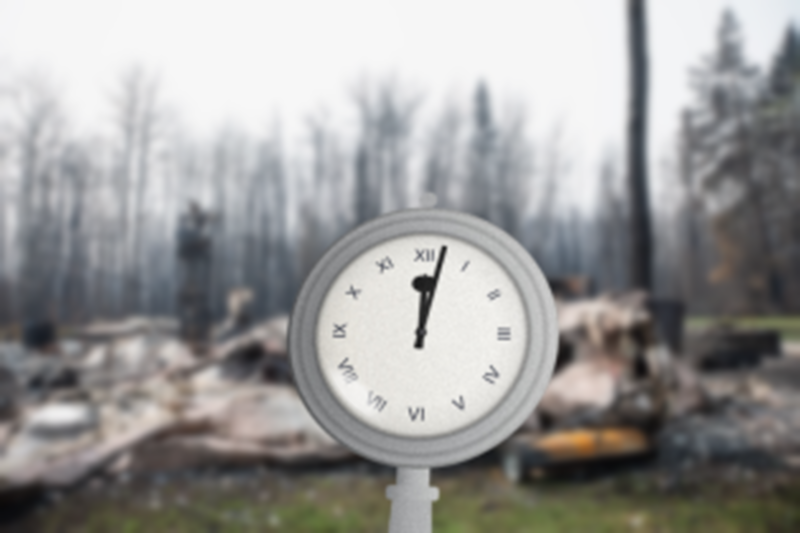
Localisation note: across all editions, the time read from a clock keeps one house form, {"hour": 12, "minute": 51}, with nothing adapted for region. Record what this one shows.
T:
{"hour": 12, "minute": 2}
